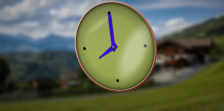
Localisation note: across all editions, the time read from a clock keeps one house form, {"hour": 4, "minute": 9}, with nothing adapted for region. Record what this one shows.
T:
{"hour": 8, "minute": 0}
